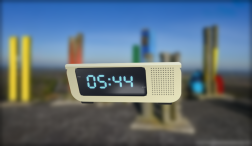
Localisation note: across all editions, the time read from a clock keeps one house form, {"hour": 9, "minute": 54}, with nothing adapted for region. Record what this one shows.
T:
{"hour": 5, "minute": 44}
